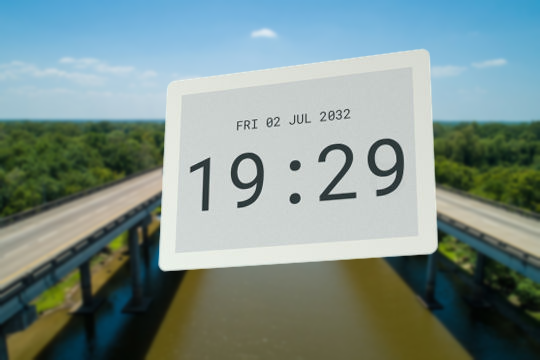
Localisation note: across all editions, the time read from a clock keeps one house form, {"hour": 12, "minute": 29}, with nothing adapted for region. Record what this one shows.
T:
{"hour": 19, "minute": 29}
